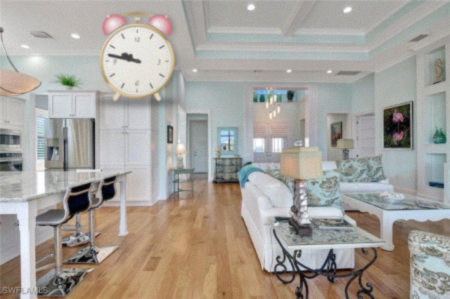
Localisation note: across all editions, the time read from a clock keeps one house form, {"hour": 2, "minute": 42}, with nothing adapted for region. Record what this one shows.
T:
{"hour": 9, "minute": 47}
